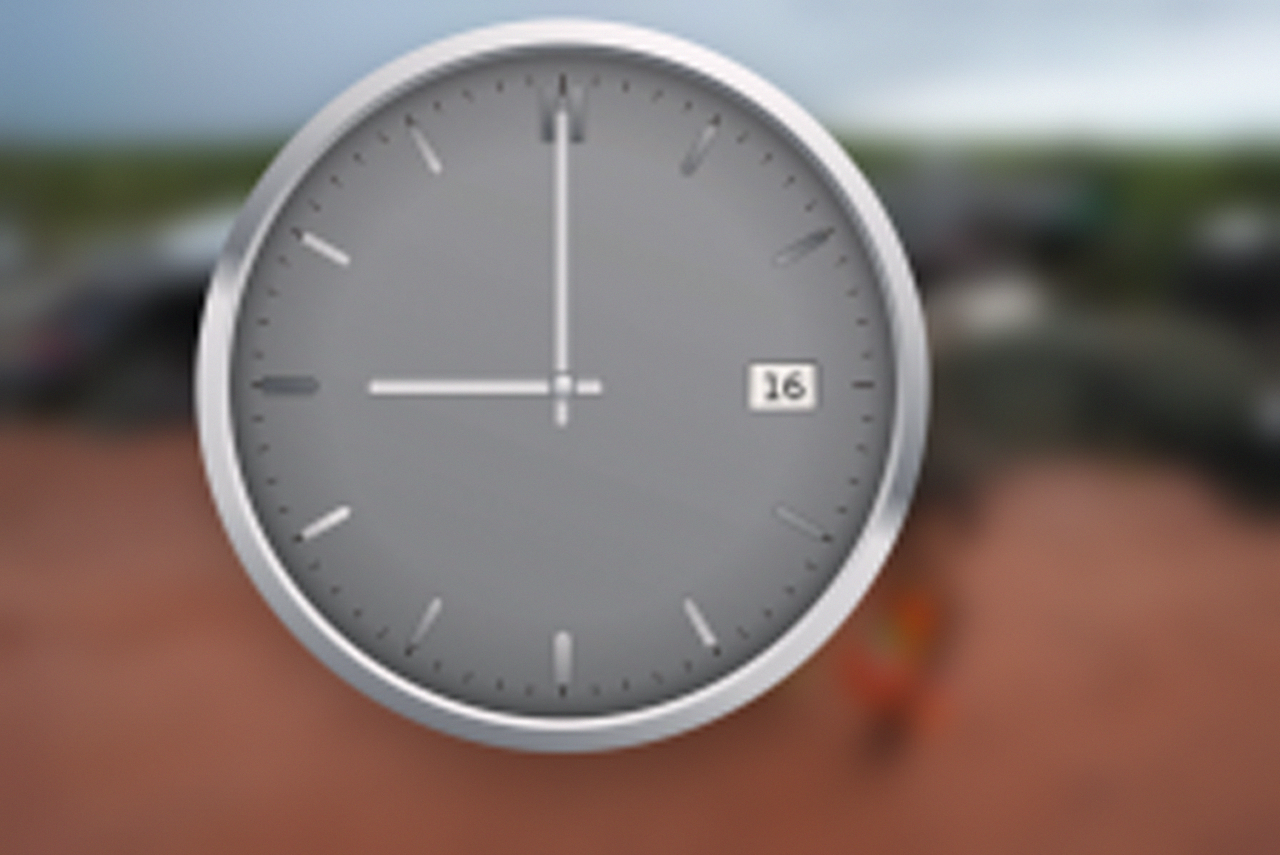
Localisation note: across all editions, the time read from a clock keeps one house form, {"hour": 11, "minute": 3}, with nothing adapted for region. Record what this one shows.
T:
{"hour": 9, "minute": 0}
